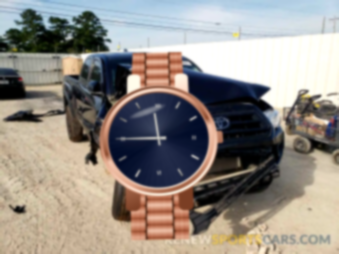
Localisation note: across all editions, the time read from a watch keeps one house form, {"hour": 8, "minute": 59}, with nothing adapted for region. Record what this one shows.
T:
{"hour": 11, "minute": 45}
